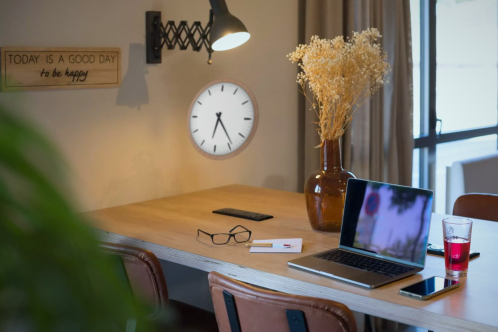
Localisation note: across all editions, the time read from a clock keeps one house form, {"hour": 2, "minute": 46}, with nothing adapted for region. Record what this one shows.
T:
{"hour": 6, "minute": 24}
